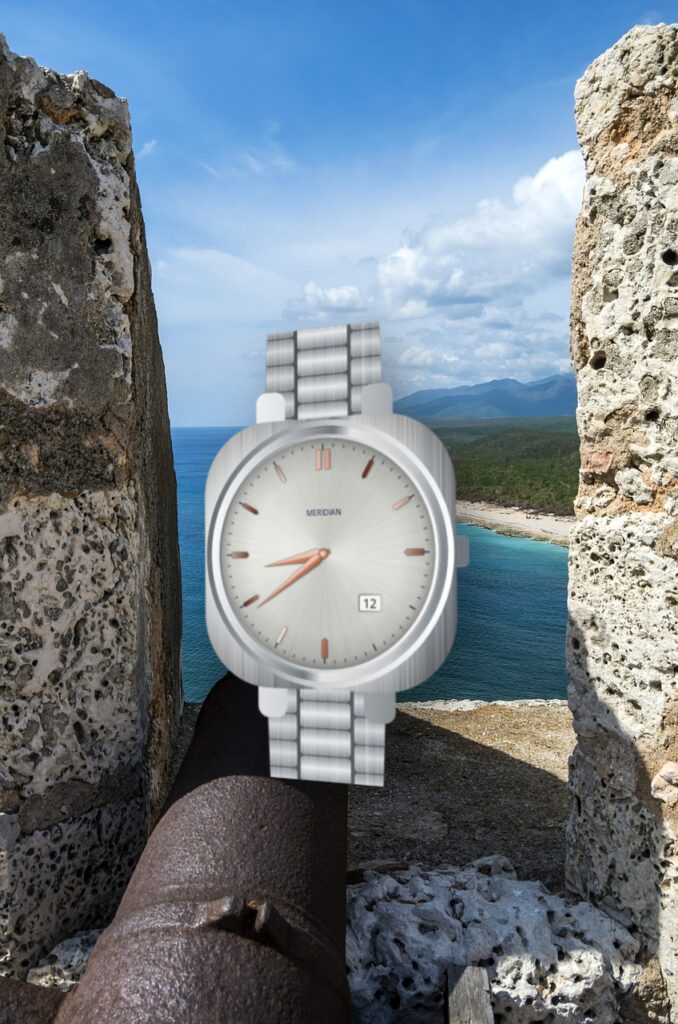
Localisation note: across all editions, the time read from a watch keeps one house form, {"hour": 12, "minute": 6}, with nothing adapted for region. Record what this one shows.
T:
{"hour": 8, "minute": 39}
